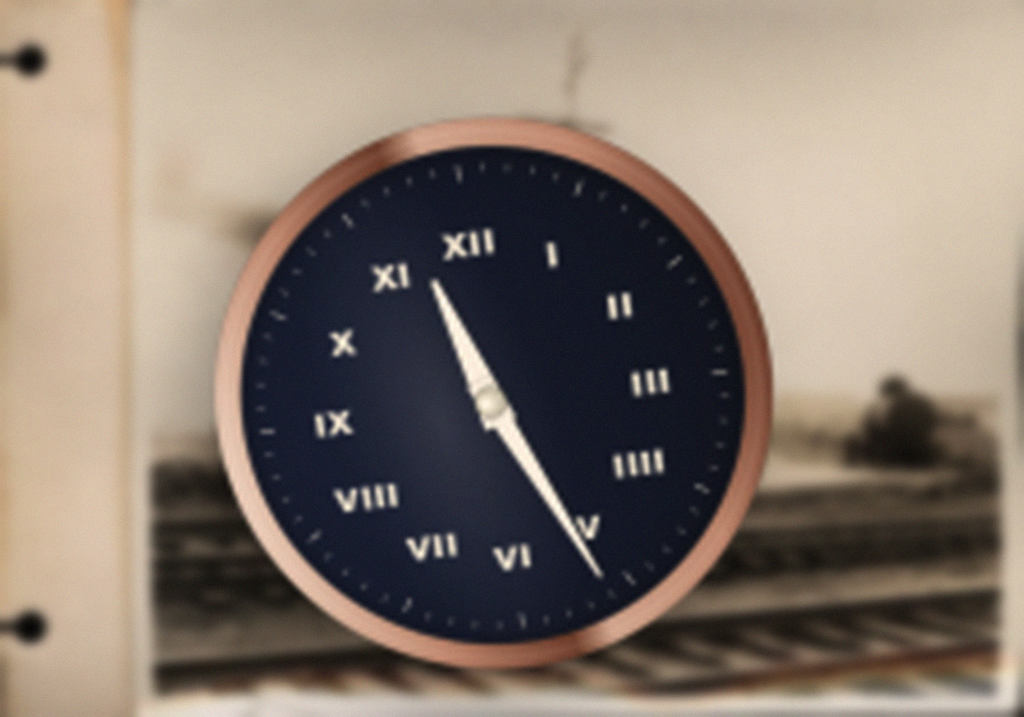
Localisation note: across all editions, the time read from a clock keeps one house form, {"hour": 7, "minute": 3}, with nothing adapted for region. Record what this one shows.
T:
{"hour": 11, "minute": 26}
